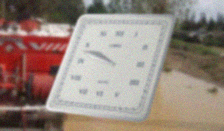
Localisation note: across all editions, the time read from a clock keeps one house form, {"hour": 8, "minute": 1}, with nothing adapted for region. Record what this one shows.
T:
{"hour": 9, "minute": 48}
